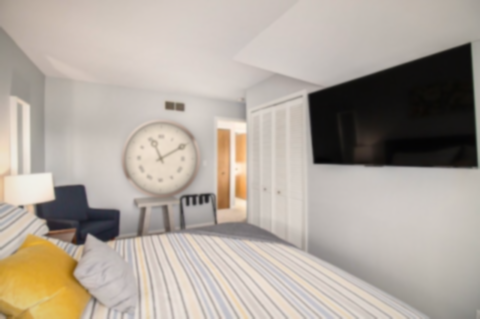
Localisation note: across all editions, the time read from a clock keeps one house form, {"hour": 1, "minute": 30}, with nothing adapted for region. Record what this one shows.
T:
{"hour": 11, "minute": 10}
